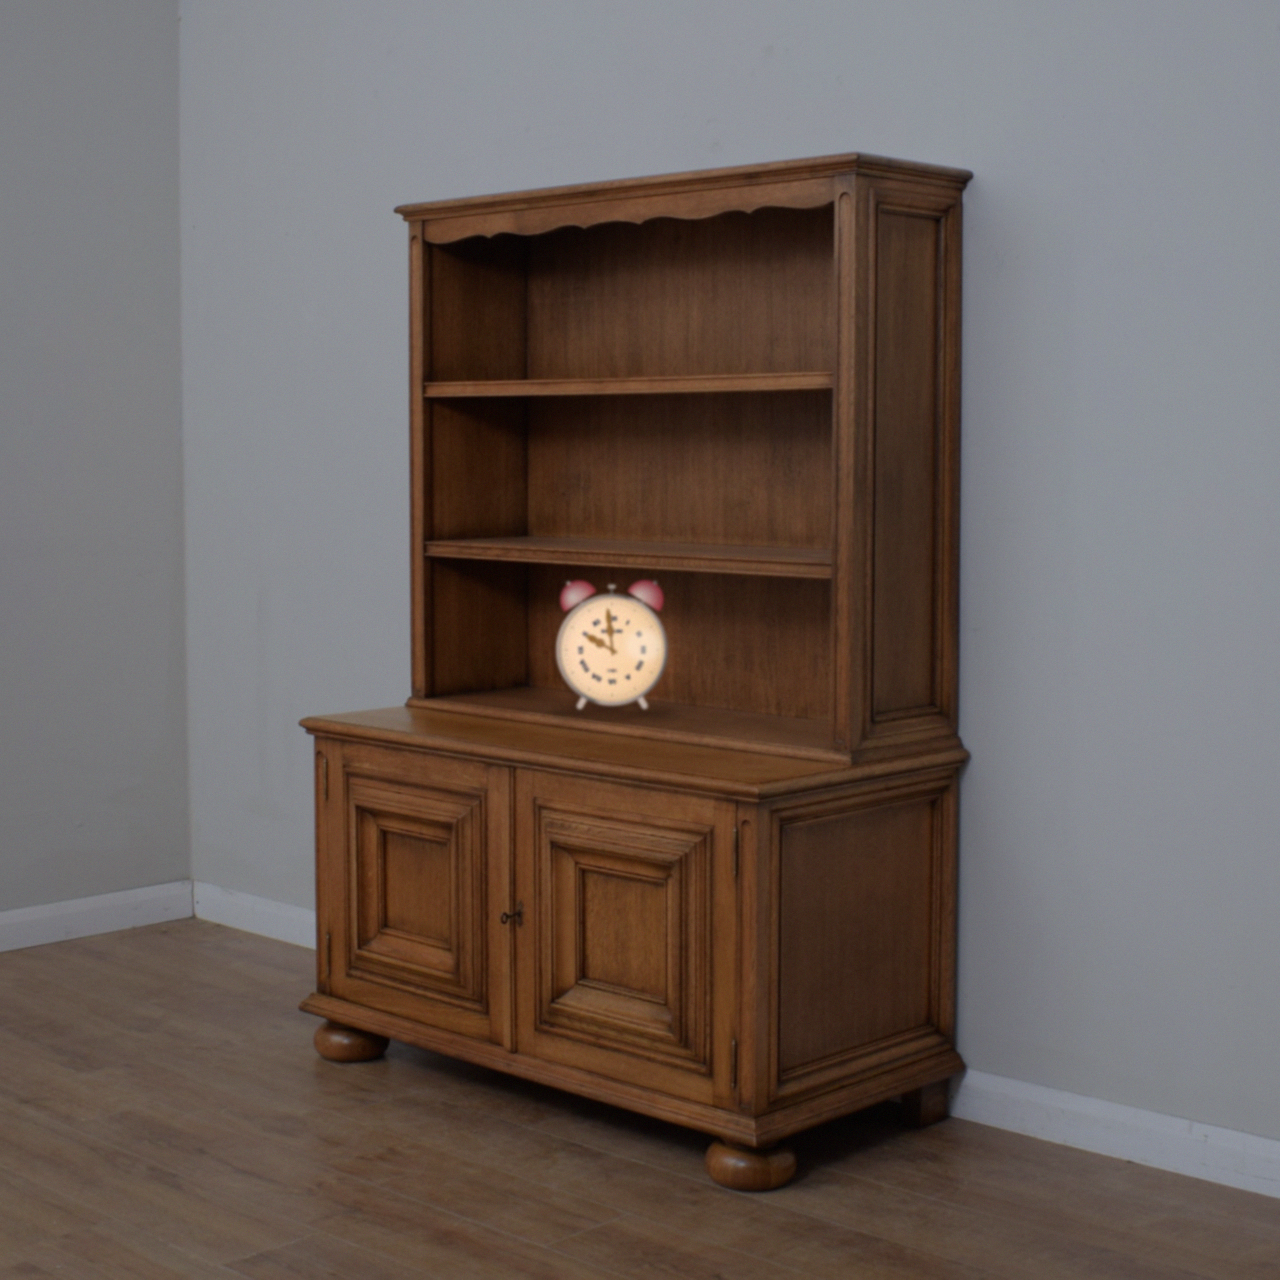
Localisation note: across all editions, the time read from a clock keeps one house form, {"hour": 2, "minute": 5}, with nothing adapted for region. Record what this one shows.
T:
{"hour": 9, "minute": 59}
